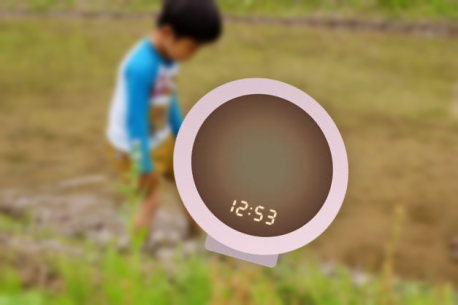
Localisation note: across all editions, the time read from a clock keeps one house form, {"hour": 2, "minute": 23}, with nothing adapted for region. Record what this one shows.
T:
{"hour": 12, "minute": 53}
